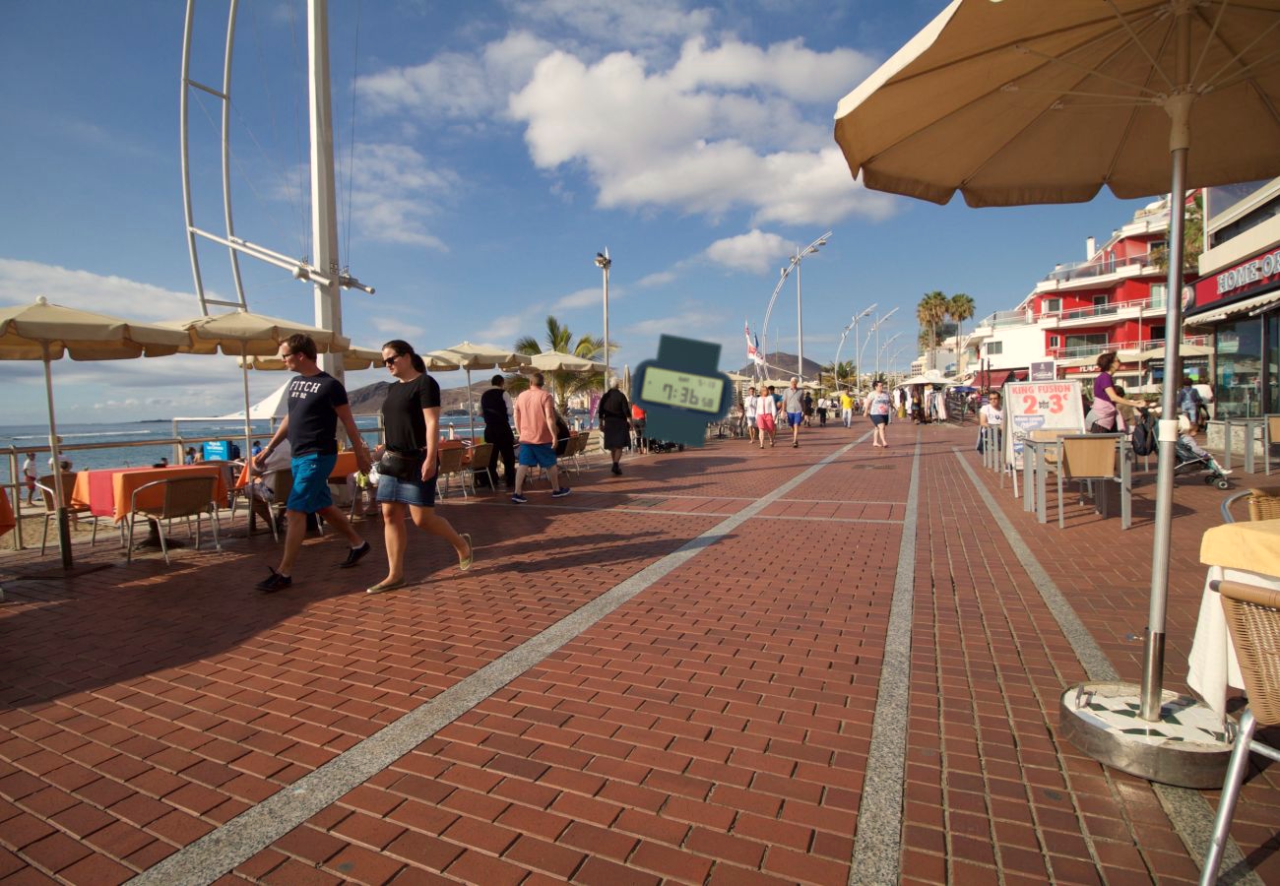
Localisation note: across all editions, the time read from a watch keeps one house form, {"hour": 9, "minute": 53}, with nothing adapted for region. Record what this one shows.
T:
{"hour": 7, "minute": 36}
